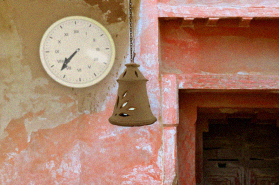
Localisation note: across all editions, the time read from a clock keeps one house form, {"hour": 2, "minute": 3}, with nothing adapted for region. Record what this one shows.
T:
{"hour": 7, "minute": 37}
